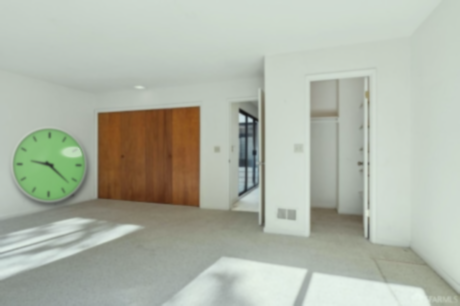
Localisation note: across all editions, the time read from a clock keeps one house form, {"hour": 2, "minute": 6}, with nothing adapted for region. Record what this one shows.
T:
{"hour": 9, "minute": 22}
